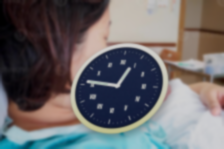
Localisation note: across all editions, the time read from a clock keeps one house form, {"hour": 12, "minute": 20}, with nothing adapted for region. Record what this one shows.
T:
{"hour": 12, "minute": 46}
